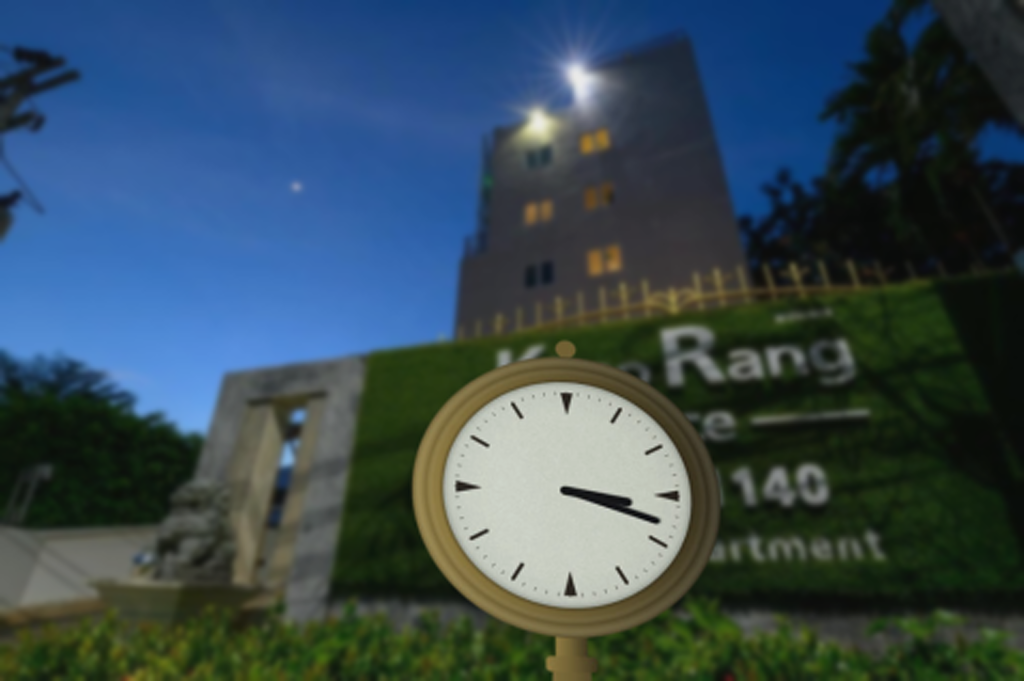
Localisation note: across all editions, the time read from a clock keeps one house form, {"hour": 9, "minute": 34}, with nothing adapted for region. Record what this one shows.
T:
{"hour": 3, "minute": 18}
